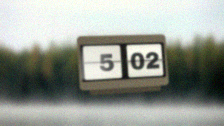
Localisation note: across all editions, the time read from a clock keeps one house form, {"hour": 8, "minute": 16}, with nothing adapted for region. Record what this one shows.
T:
{"hour": 5, "minute": 2}
